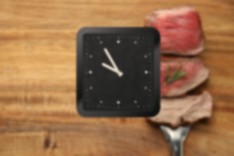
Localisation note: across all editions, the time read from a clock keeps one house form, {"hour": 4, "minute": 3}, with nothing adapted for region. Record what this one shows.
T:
{"hour": 9, "minute": 55}
